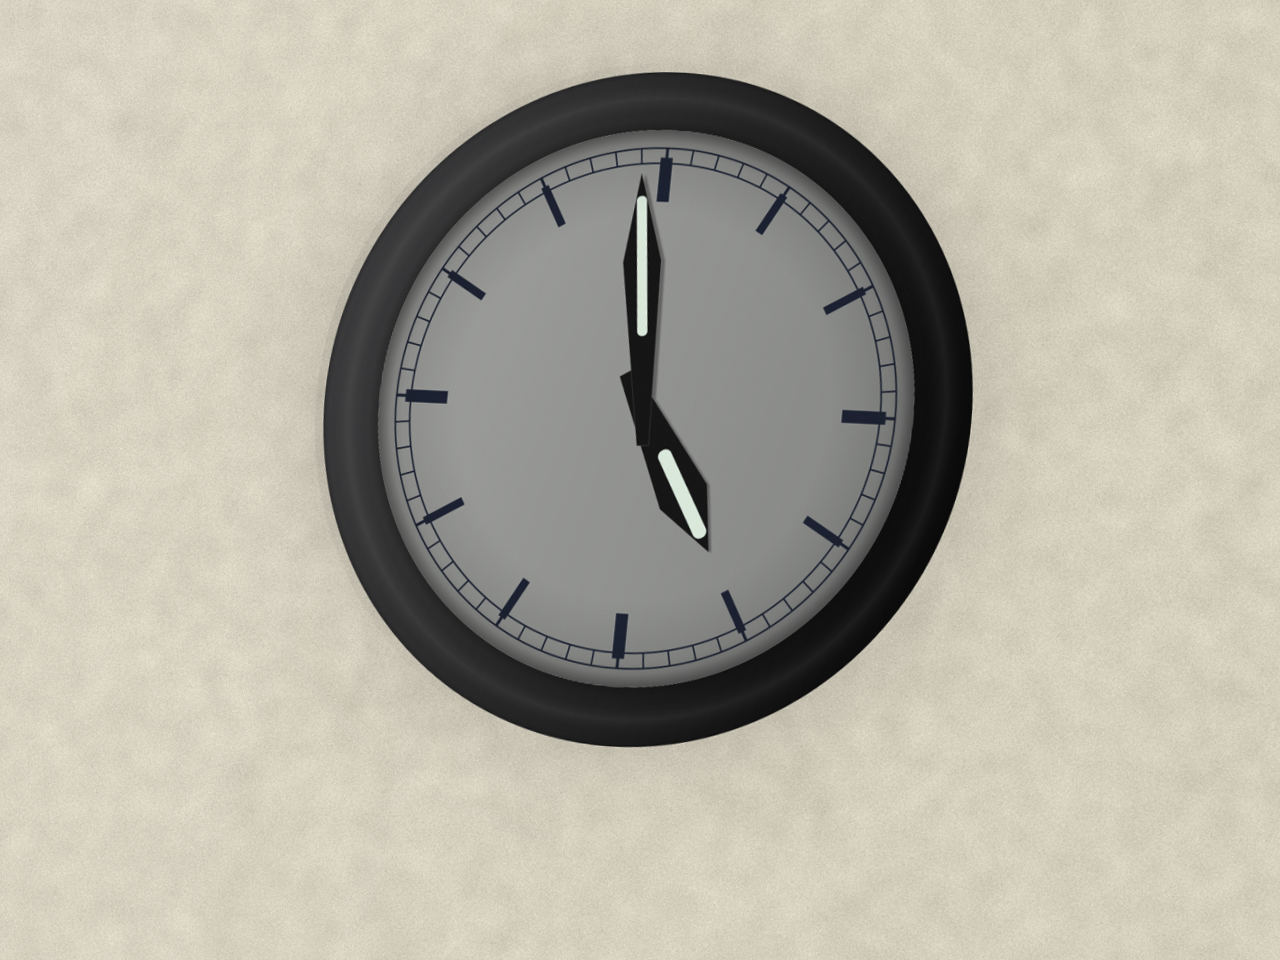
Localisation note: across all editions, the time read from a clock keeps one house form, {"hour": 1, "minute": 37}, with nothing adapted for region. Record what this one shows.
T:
{"hour": 4, "minute": 59}
